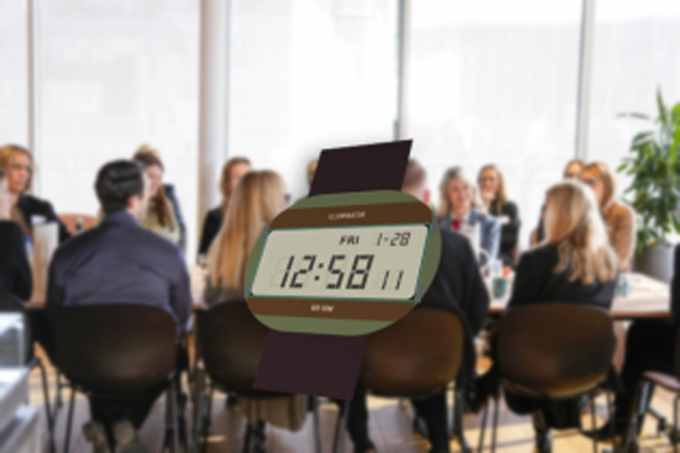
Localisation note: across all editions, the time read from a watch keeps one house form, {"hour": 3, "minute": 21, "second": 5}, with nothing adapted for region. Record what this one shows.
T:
{"hour": 12, "minute": 58, "second": 11}
